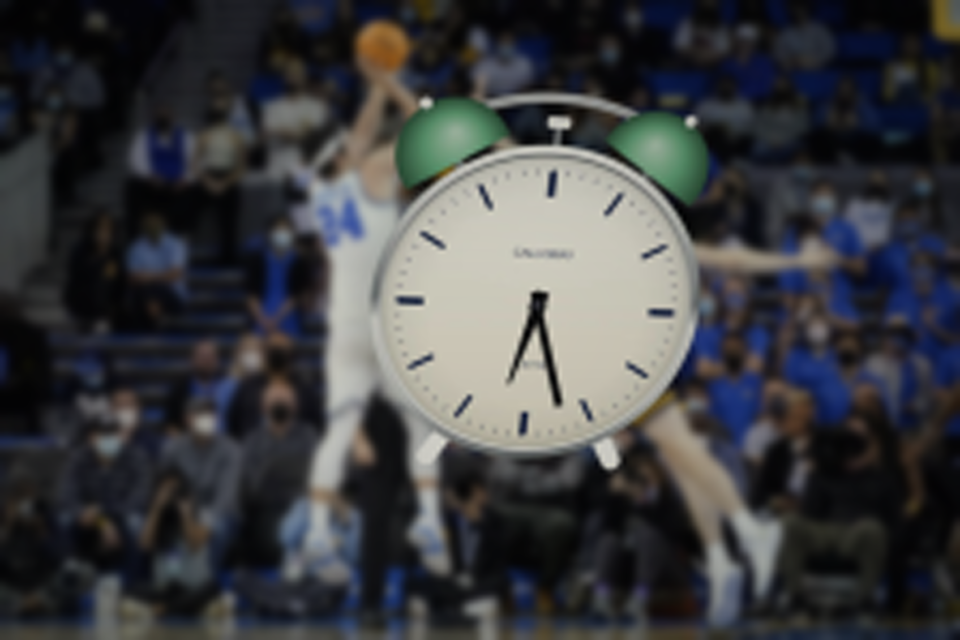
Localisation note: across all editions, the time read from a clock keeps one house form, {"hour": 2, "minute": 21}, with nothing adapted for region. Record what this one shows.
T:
{"hour": 6, "minute": 27}
